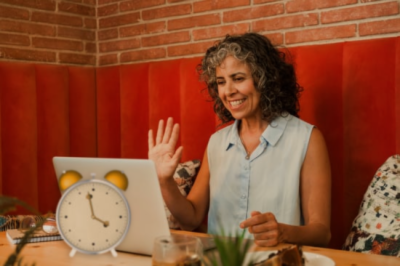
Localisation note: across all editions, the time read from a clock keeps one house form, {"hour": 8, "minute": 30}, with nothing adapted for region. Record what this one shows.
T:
{"hour": 3, "minute": 58}
